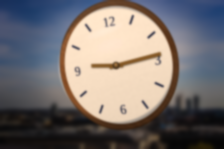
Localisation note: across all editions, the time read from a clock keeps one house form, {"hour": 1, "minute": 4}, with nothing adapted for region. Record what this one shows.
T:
{"hour": 9, "minute": 14}
